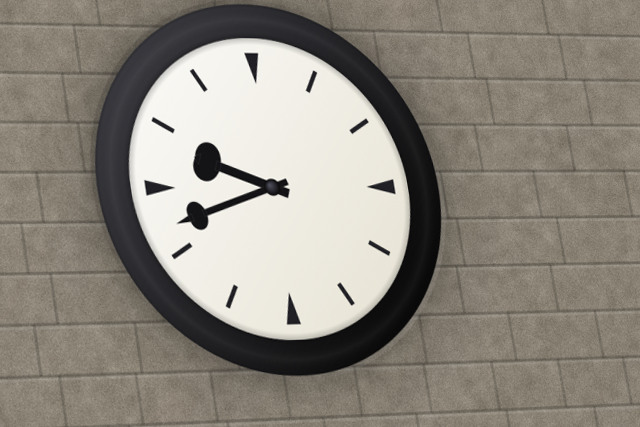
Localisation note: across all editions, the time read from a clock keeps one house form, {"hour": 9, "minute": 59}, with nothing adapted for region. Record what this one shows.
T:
{"hour": 9, "minute": 42}
